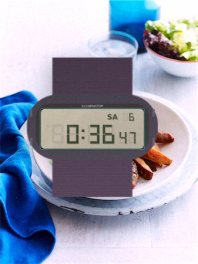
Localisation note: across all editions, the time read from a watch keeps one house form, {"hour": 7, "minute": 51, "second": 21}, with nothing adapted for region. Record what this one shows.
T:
{"hour": 0, "minute": 36, "second": 47}
